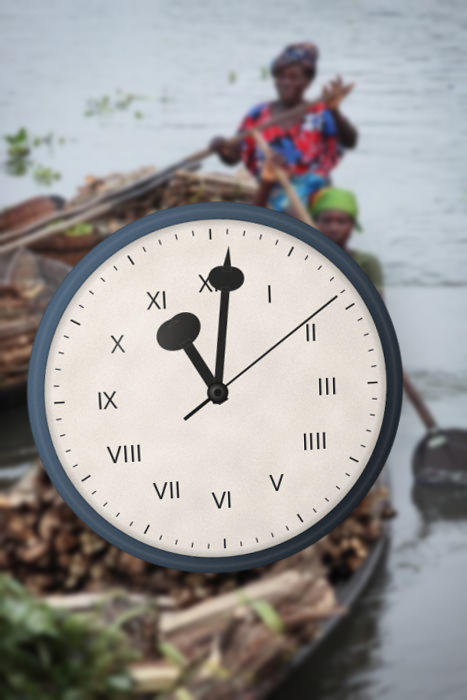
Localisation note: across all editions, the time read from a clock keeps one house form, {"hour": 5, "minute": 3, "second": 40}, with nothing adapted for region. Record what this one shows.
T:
{"hour": 11, "minute": 1, "second": 9}
